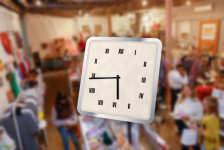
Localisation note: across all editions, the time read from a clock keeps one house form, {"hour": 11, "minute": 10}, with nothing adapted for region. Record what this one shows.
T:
{"hour": 5, "minute": 44}
